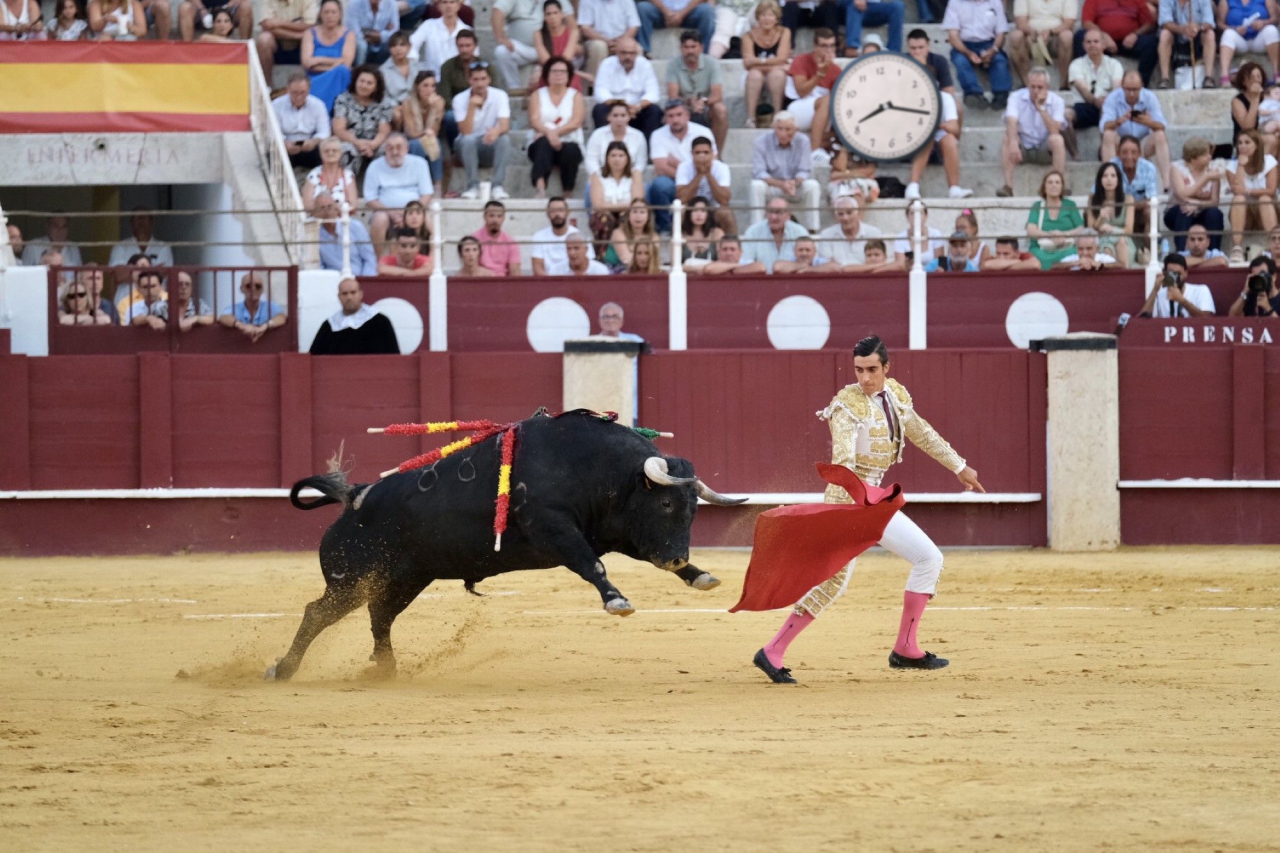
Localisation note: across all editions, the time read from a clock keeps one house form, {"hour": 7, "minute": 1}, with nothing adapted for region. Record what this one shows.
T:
{"hour": 8, "minute": 18}
